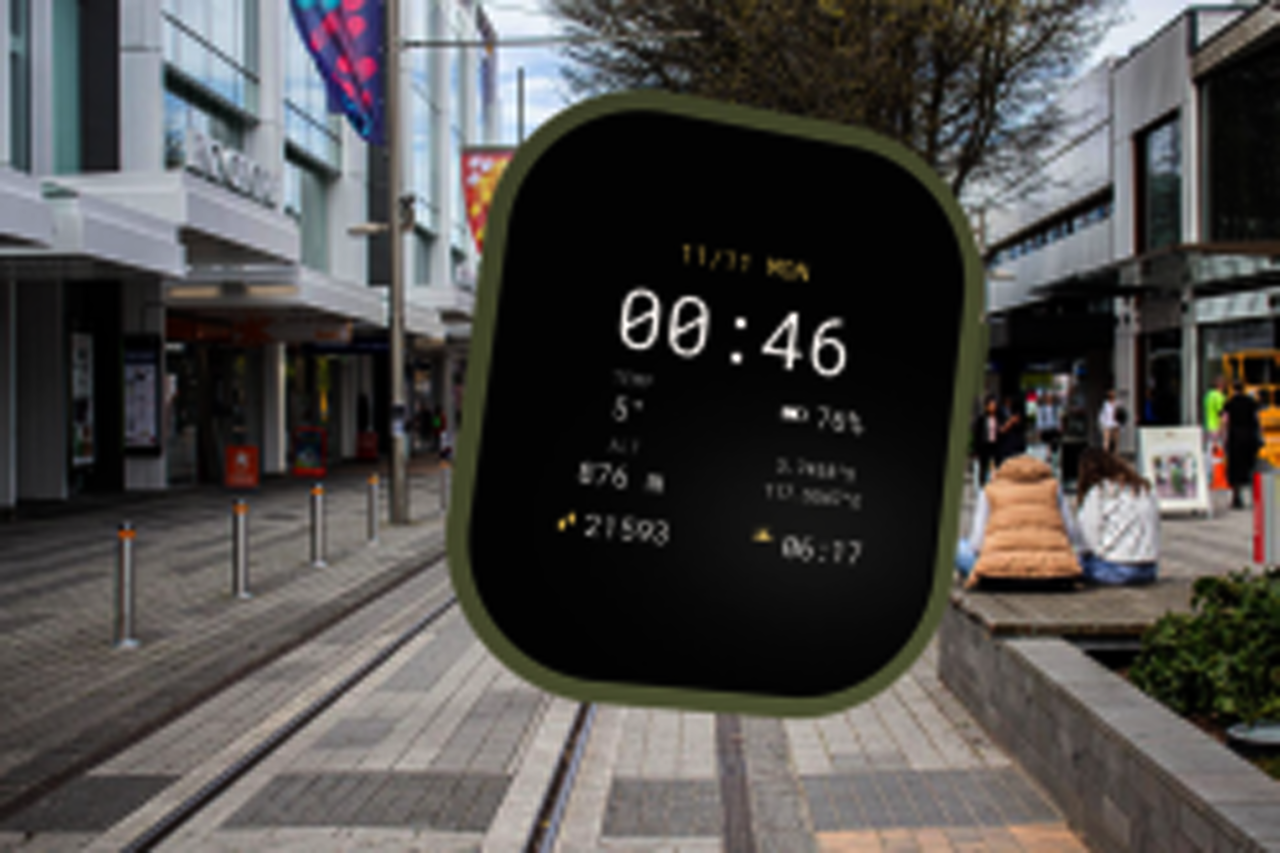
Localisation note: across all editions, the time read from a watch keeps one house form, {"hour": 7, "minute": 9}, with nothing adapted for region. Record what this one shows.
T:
{"hour": 0, "minute": 46}
